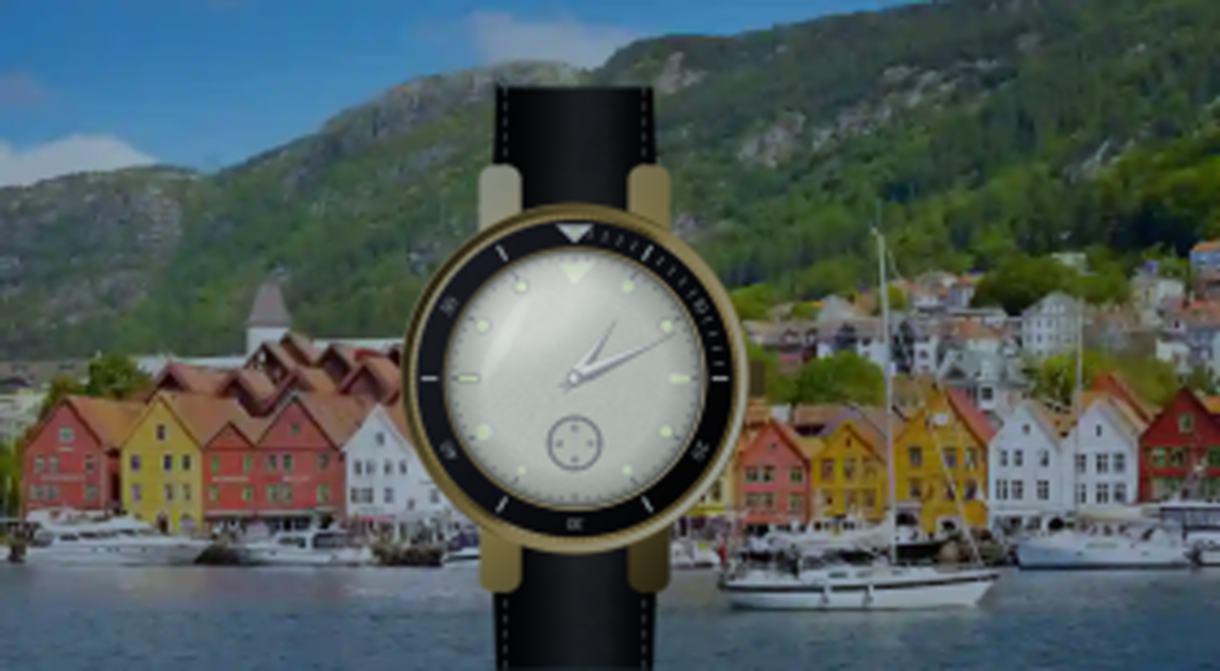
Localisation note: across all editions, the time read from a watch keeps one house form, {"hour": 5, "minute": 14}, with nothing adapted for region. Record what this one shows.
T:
{"hour": 1, "minute": 11}
